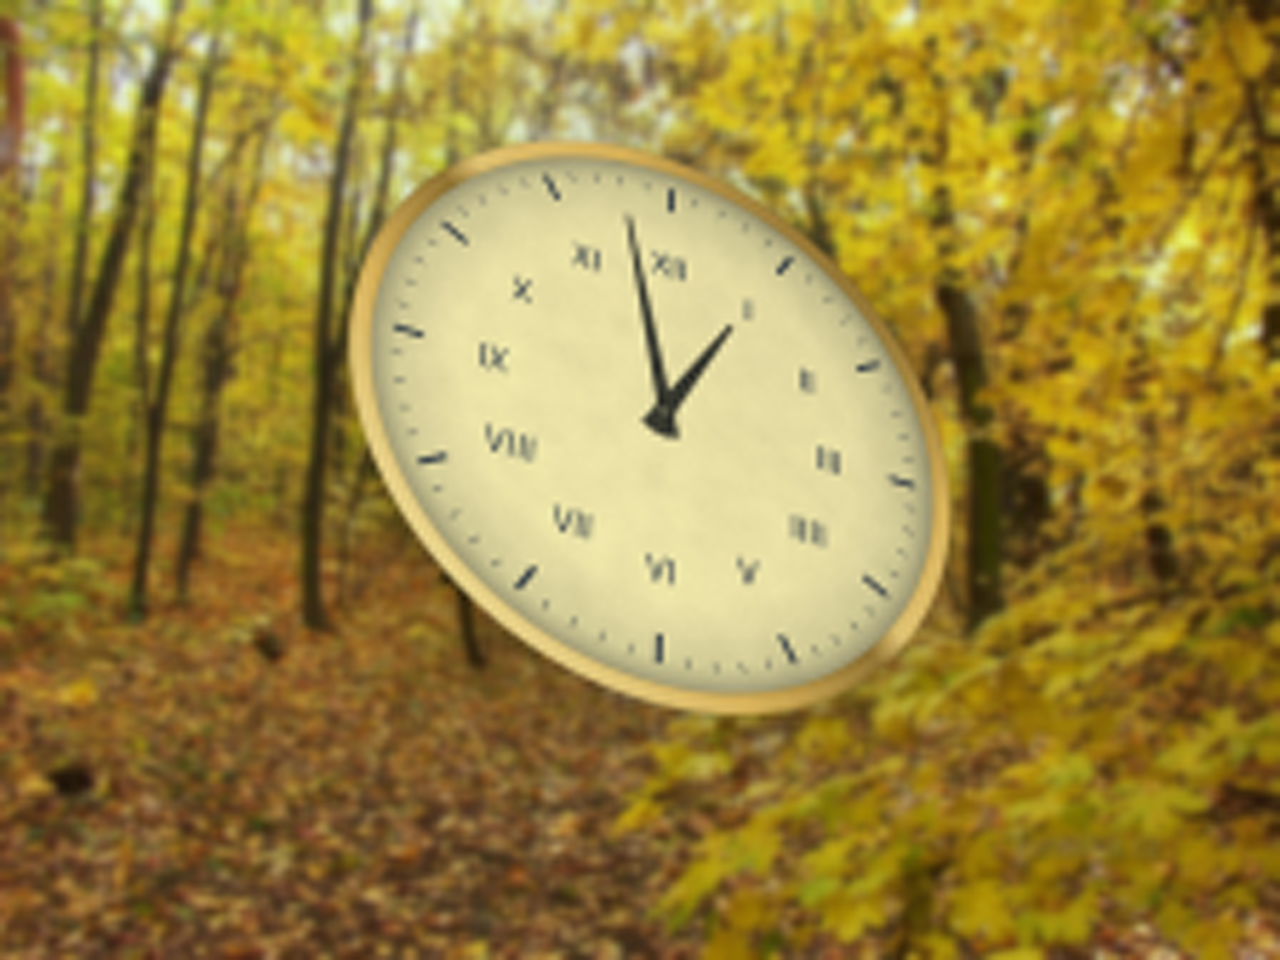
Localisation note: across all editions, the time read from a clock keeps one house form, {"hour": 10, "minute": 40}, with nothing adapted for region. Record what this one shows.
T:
{"hour": 12, "minute": 58}
